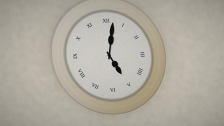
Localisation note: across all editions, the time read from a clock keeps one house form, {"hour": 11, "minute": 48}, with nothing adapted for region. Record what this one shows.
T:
{"hour": 5, "minute": 2}
